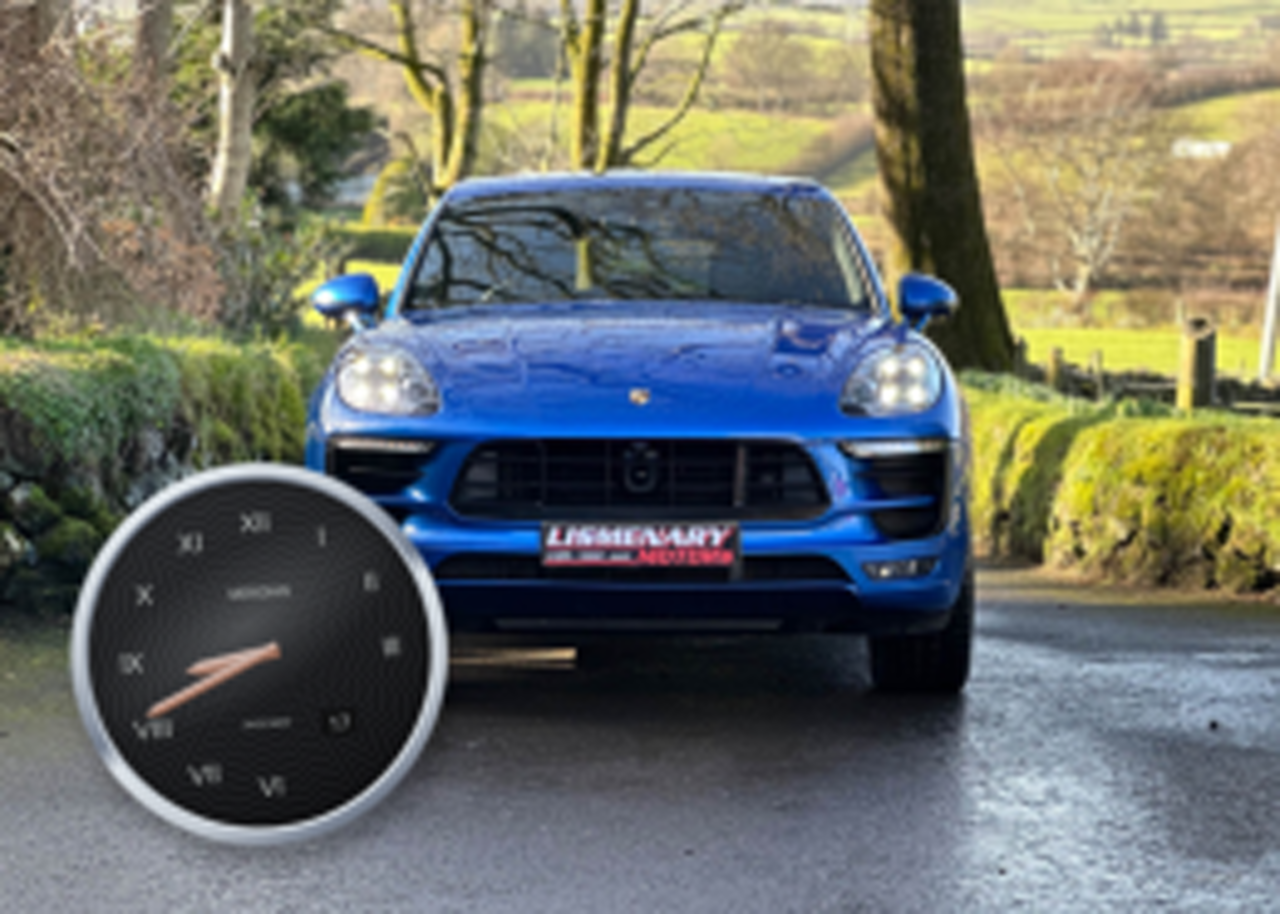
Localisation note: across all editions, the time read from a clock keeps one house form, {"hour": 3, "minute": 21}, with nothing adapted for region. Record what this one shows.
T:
{"hour": 8, "minute": 41}
